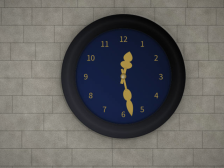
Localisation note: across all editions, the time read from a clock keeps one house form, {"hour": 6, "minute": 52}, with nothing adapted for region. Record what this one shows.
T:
{"hour": 12, "minute": 28}
